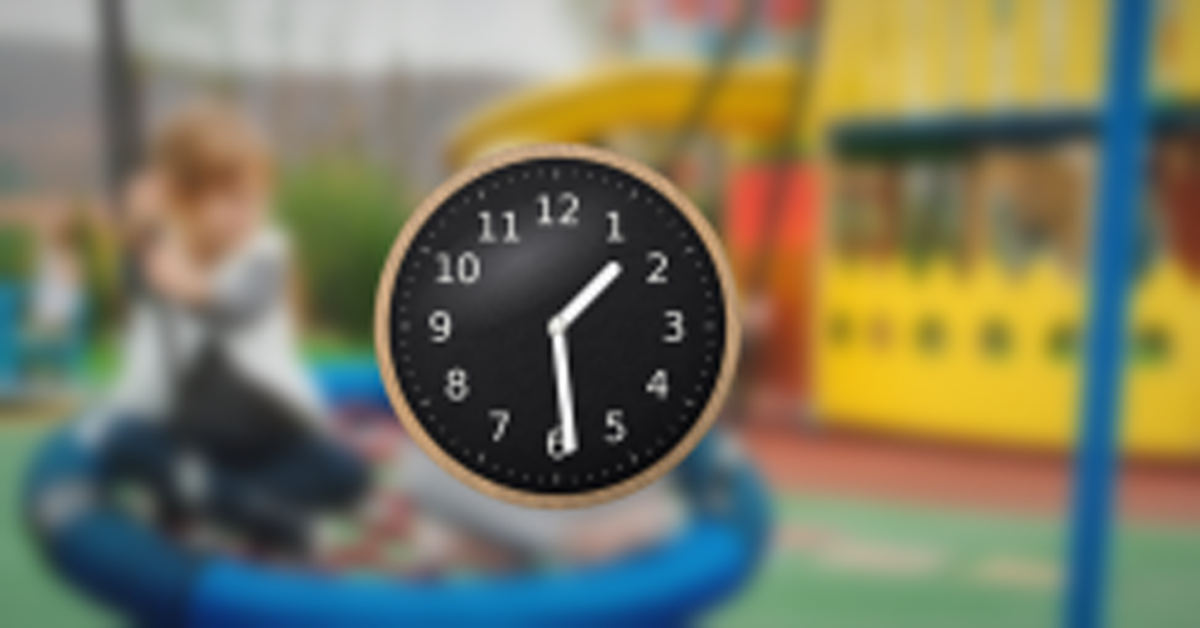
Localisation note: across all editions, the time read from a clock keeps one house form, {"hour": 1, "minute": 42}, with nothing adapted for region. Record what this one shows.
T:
{"hour": 1, "minute": 29}
